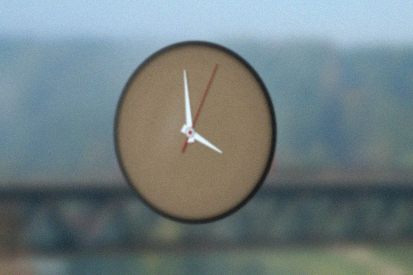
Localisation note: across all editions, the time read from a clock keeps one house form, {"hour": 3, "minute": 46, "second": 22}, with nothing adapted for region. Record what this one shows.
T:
{"hour": 3, "minute": 59, "second": 4}
